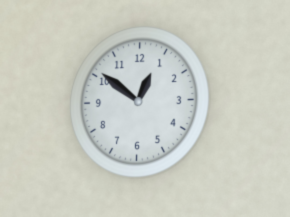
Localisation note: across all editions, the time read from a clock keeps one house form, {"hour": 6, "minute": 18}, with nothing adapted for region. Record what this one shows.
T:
{"hour": 12, "minute": 51}
